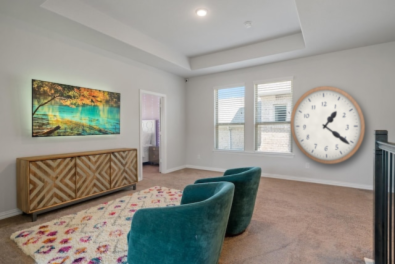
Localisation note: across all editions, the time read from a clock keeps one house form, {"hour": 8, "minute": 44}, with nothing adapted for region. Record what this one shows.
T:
{"hour": 1, "minute": 21}
